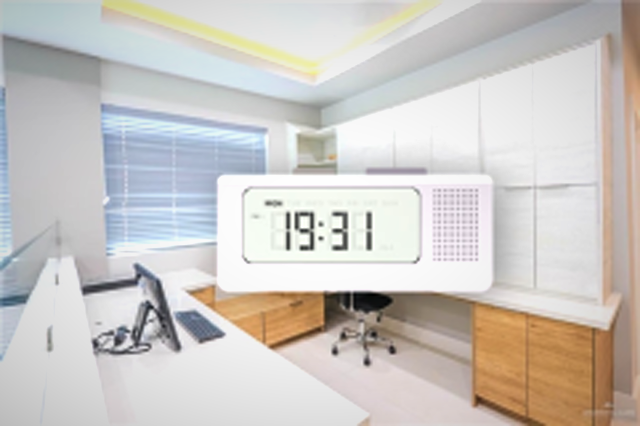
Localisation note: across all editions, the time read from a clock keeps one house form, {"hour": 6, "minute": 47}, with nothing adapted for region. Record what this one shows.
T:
{"hour": 19, "minute": 31}
